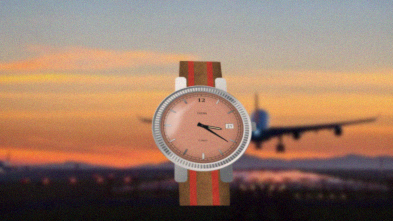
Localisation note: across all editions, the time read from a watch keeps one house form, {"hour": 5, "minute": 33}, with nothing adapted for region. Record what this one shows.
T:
{"hour": 3, "minute": 21}
